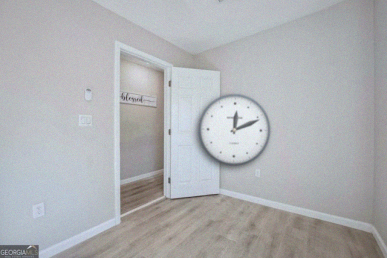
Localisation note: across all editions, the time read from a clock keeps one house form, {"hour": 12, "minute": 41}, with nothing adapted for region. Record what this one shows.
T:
{"hour": 12, "minute": 11}
